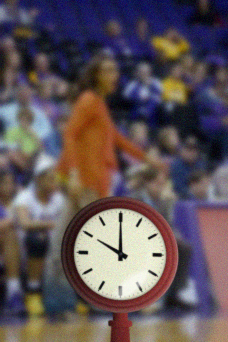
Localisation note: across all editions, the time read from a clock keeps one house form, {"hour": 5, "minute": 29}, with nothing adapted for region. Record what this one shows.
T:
{"hour": 10, "minute": 0}
